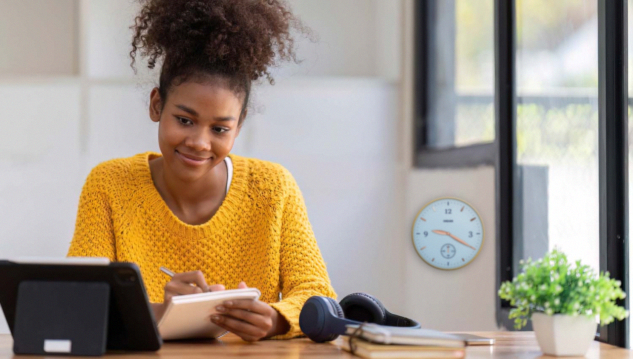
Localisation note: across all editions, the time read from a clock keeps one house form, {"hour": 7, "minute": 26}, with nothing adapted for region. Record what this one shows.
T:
{"hour": 9, "minute": 20}
